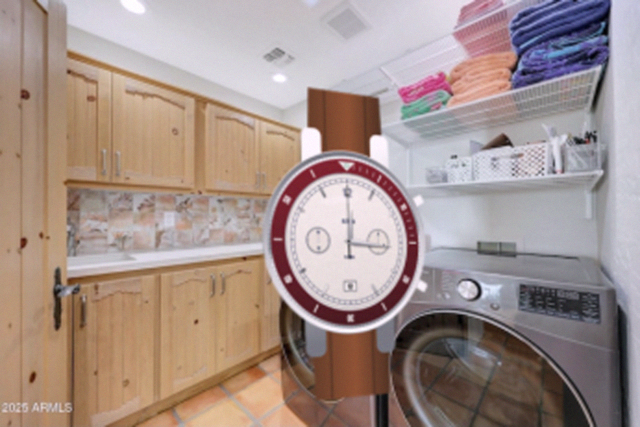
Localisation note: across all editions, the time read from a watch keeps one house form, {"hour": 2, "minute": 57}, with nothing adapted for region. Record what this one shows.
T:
{"hour": 12, "minute": 16}
